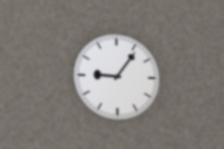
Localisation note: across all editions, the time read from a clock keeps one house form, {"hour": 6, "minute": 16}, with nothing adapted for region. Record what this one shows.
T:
{"hour": 9, "minute": 6}
